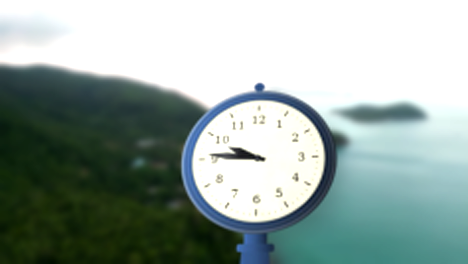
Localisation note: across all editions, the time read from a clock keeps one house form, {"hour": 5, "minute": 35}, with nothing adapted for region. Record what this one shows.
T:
{"hour": 9, "minute": 46}
